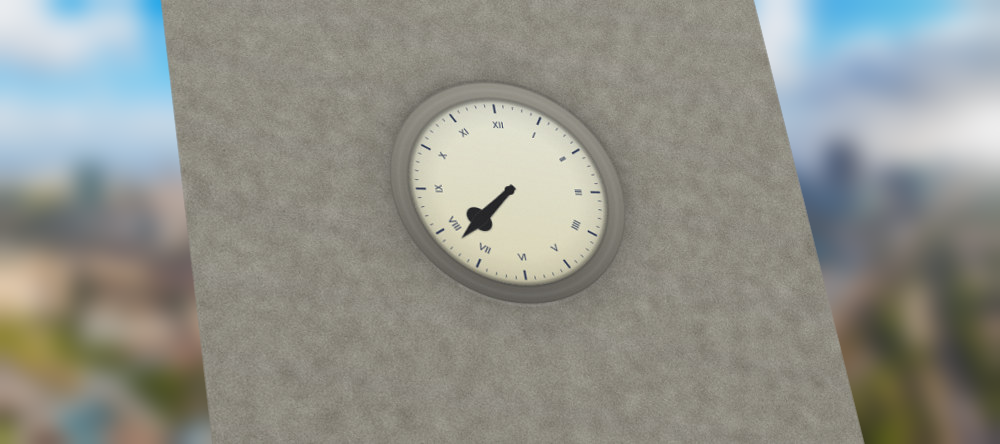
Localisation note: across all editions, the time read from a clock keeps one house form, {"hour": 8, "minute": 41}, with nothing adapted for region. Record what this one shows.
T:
{"hour": 7, "minute": 38}
